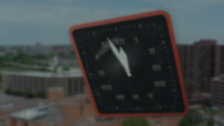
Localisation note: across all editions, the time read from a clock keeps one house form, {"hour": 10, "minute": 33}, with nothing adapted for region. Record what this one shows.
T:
{"hour": 11, "minute": 57}
